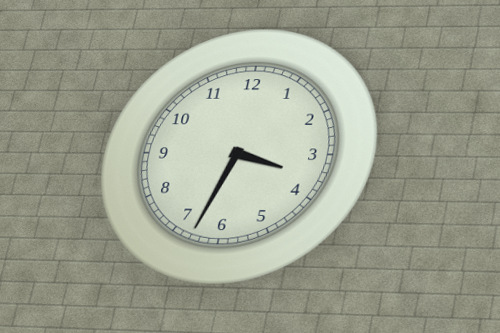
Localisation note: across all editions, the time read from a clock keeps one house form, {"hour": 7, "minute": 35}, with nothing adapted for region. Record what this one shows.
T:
{"hour": 3, "minute": 33}
